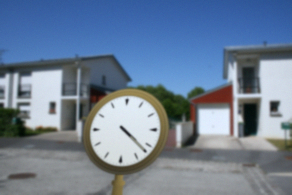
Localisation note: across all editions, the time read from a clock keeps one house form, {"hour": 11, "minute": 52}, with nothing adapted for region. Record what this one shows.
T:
{"hour": 4, "minute": 22}
